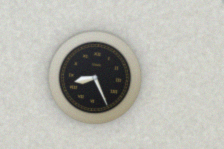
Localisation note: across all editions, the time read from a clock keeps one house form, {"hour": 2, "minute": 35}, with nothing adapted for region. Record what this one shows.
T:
{"hour": 8, "minute": 25}
